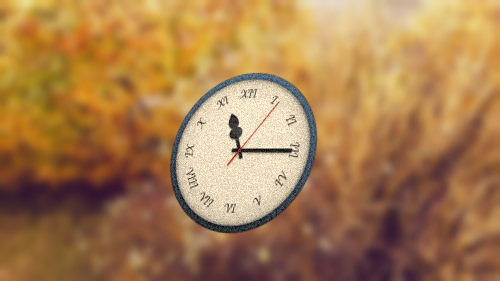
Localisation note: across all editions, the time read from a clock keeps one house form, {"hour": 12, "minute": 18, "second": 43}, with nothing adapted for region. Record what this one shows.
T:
{"hour": 11, "minute": 15, "second": 6}
